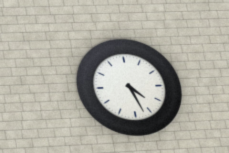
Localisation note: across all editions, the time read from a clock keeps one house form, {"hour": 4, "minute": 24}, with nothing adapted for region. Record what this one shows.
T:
{"hour": 4, "minute": 27}
